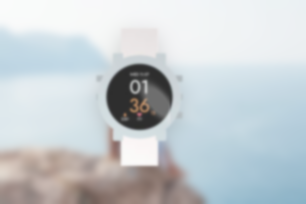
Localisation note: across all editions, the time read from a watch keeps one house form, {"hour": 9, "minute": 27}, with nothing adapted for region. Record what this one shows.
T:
{"hour": 1, "minute": 36}
